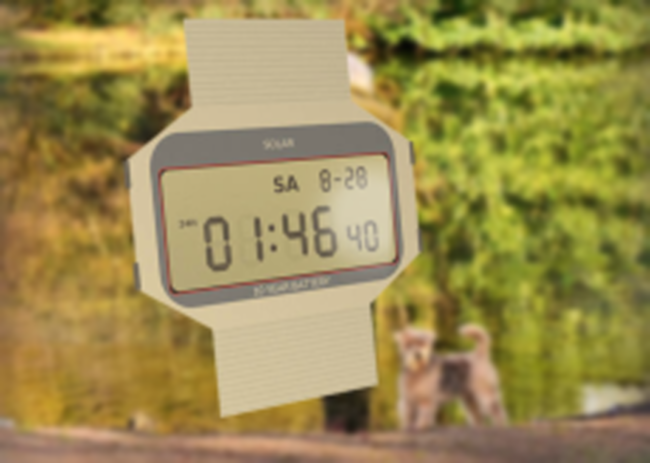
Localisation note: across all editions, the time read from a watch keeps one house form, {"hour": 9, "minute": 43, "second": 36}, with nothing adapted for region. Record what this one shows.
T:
{"hour": 1, "minute": 46, "second": 40}
